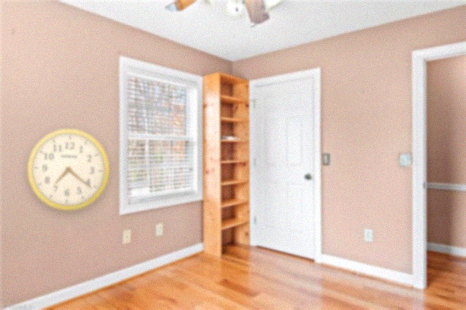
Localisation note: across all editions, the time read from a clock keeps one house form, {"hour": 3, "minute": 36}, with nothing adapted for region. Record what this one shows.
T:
{"hour": 7, "minute": 21}
